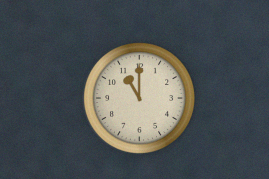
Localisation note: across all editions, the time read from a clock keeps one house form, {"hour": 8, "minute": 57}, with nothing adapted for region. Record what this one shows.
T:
{"hour": 11, "minute": 0}
